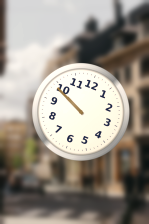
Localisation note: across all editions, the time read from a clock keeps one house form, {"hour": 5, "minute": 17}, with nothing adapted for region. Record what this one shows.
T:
{"hour": 9, "minute": 49}
